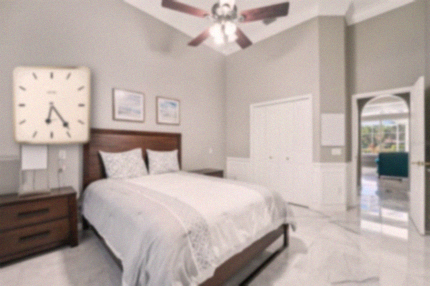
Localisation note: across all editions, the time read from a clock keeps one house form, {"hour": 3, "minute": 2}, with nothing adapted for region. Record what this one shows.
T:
{"hour": 6, "minute": 24}
